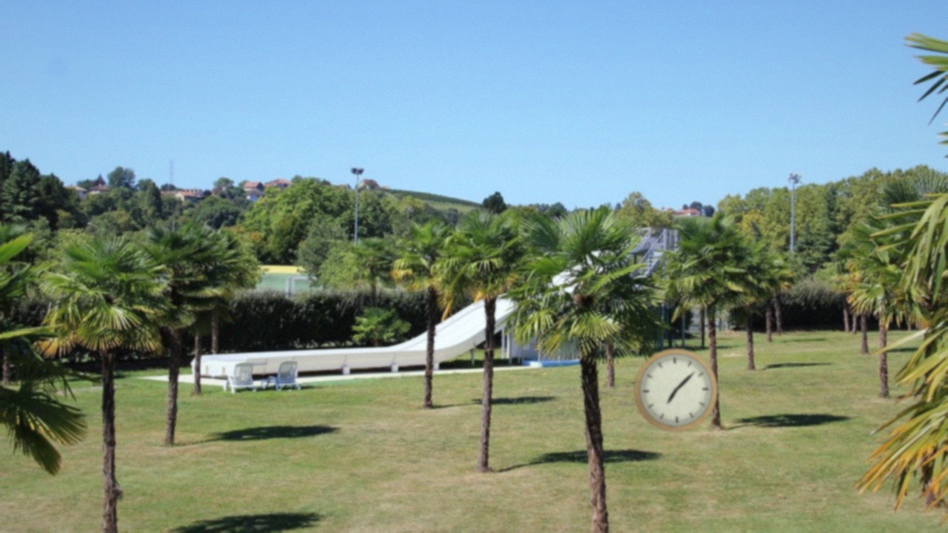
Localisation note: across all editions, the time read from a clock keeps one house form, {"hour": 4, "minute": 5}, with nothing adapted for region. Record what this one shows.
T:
{"hour": 7, "minute": 8}
